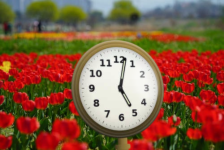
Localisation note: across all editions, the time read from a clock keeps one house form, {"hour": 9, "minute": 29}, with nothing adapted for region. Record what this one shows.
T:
{"hour": 5, "minute": 2}
